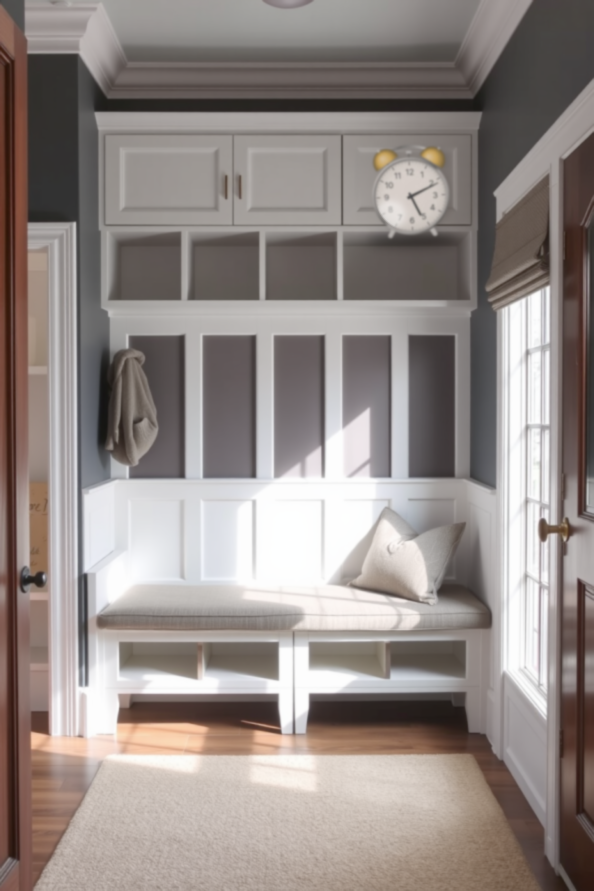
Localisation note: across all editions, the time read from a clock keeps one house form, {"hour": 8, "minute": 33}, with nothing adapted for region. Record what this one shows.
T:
{"hour": 5, "minute": 11}
